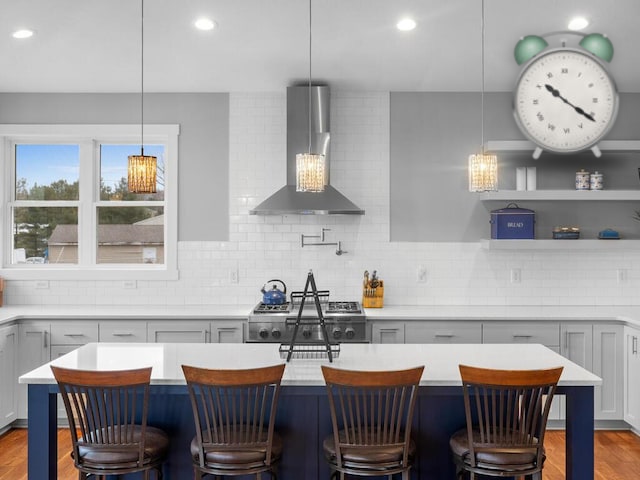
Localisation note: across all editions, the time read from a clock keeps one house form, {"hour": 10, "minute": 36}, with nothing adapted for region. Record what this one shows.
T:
{"hour": 10, "minute": 21}
